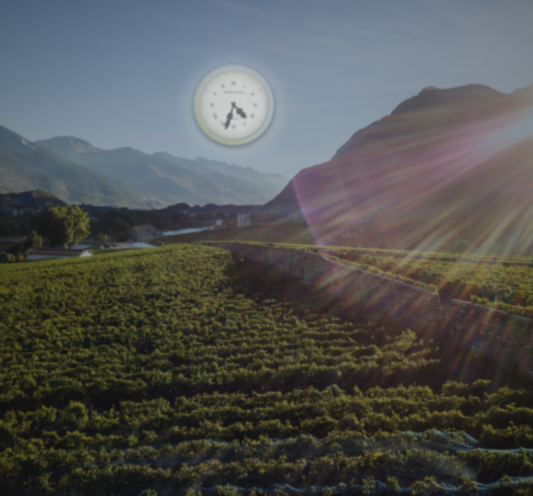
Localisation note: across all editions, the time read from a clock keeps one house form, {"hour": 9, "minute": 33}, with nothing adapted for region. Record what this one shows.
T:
{"hour": 4, "minute": 33}
